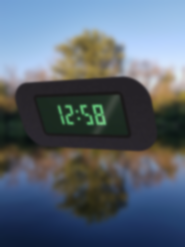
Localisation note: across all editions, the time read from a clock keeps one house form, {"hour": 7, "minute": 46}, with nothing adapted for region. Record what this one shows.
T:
{"hour": 12, "minute": 58}
